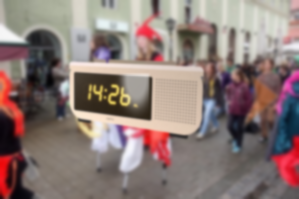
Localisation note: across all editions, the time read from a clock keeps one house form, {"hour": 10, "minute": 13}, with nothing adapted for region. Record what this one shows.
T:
{"hour": 14, "minute": 26}
